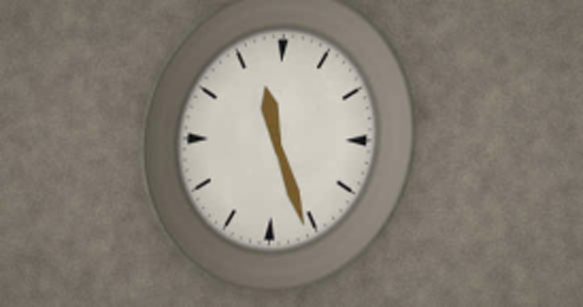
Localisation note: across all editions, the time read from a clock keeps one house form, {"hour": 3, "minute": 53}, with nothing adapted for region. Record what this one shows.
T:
{"hour": 11, "minute": 26}
